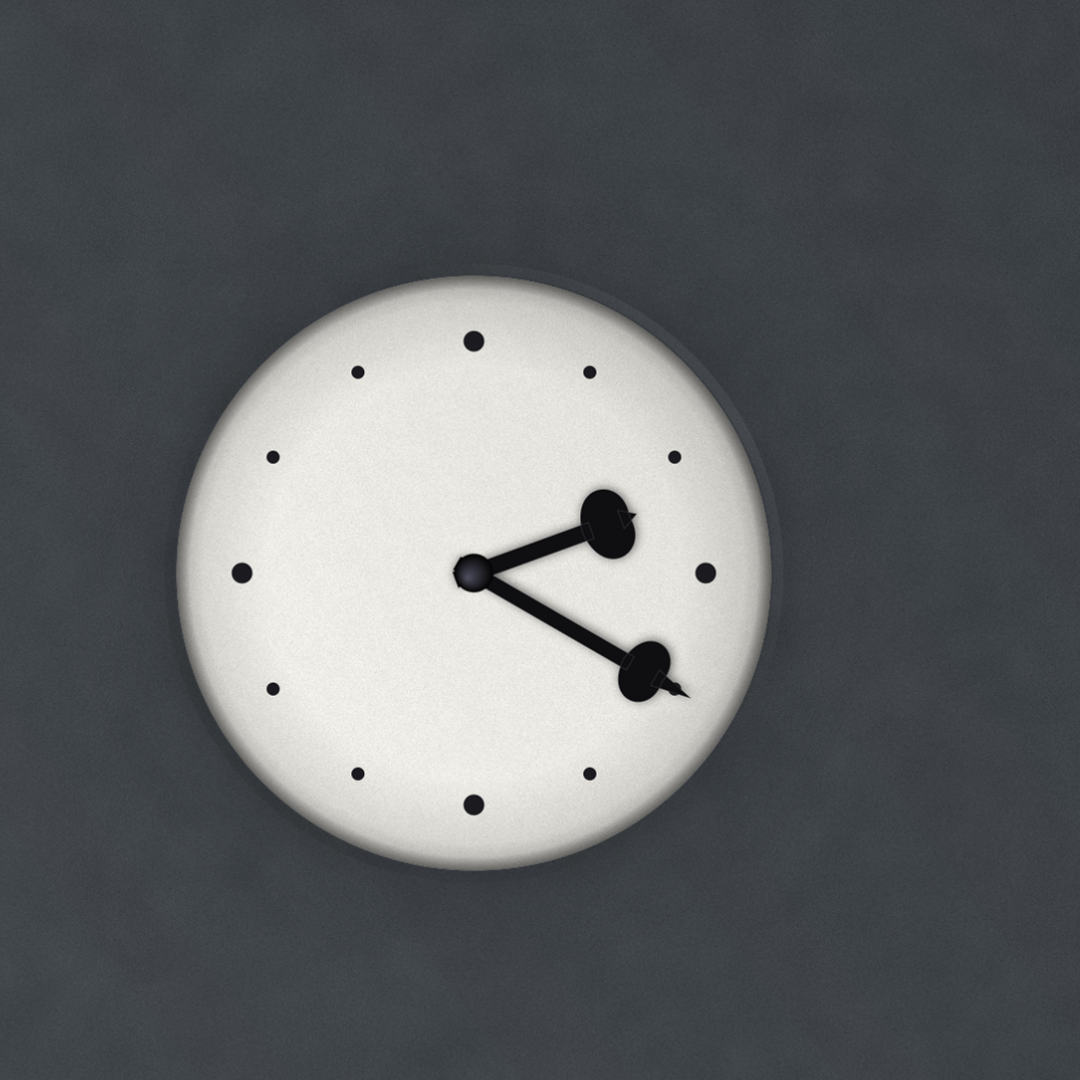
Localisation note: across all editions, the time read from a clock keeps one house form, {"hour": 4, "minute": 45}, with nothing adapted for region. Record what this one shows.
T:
{"hour": 2, "minute": 20}
